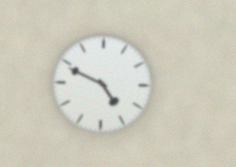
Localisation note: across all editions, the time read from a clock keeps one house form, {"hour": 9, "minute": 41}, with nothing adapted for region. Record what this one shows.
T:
{"hour": 4, "minute": 49}
